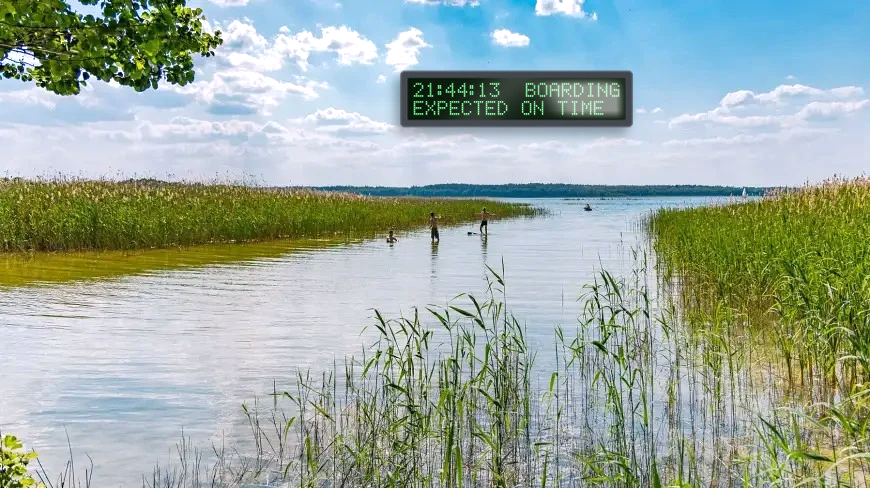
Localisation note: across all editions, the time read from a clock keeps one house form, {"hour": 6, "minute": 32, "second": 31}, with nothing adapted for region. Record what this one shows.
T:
{"hour": 21, "minute": 44, "second": 13}
